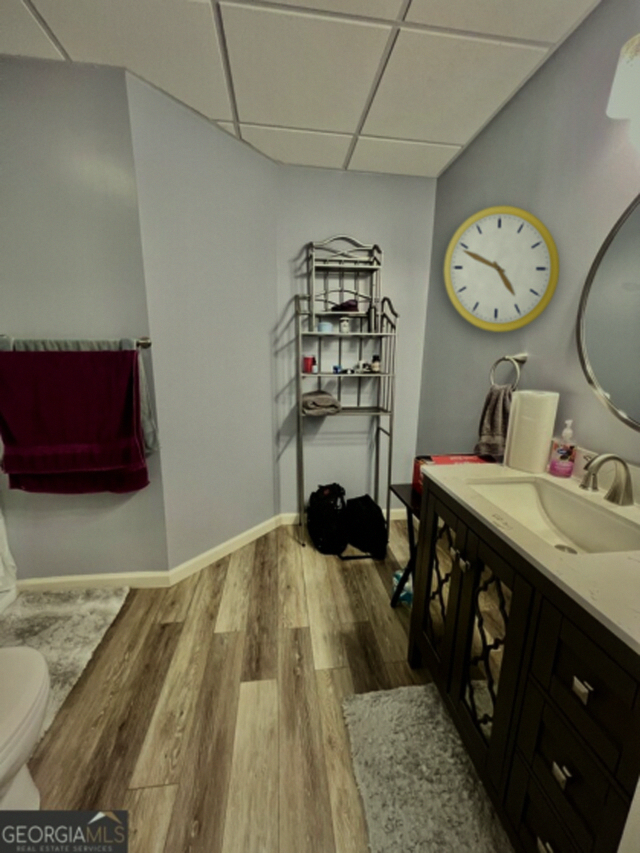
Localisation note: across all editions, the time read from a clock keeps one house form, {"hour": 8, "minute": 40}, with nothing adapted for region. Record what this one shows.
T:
{"hour": 4, "minute": 49}
